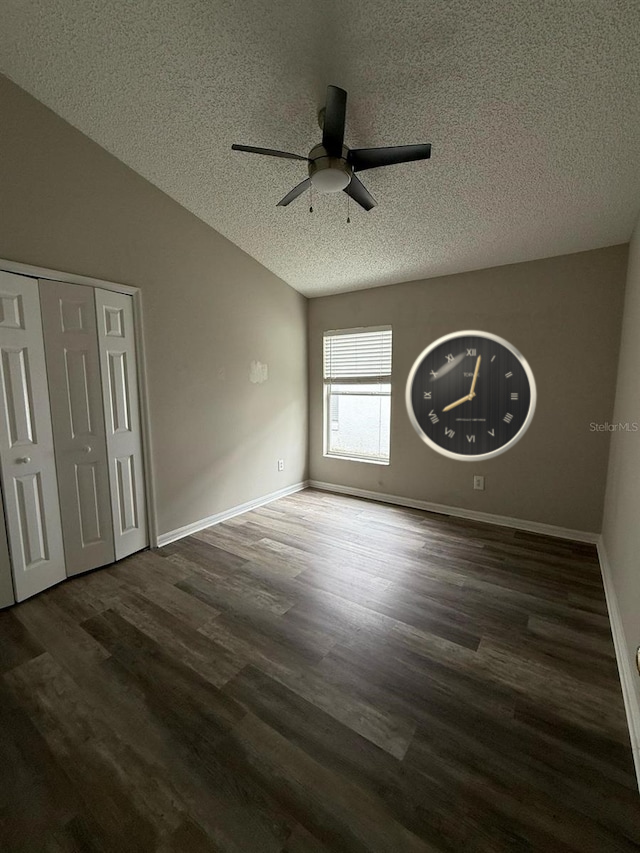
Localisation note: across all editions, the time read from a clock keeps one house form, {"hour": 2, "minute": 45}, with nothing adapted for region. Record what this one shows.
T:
{"hour": 8, "minute": 2}
